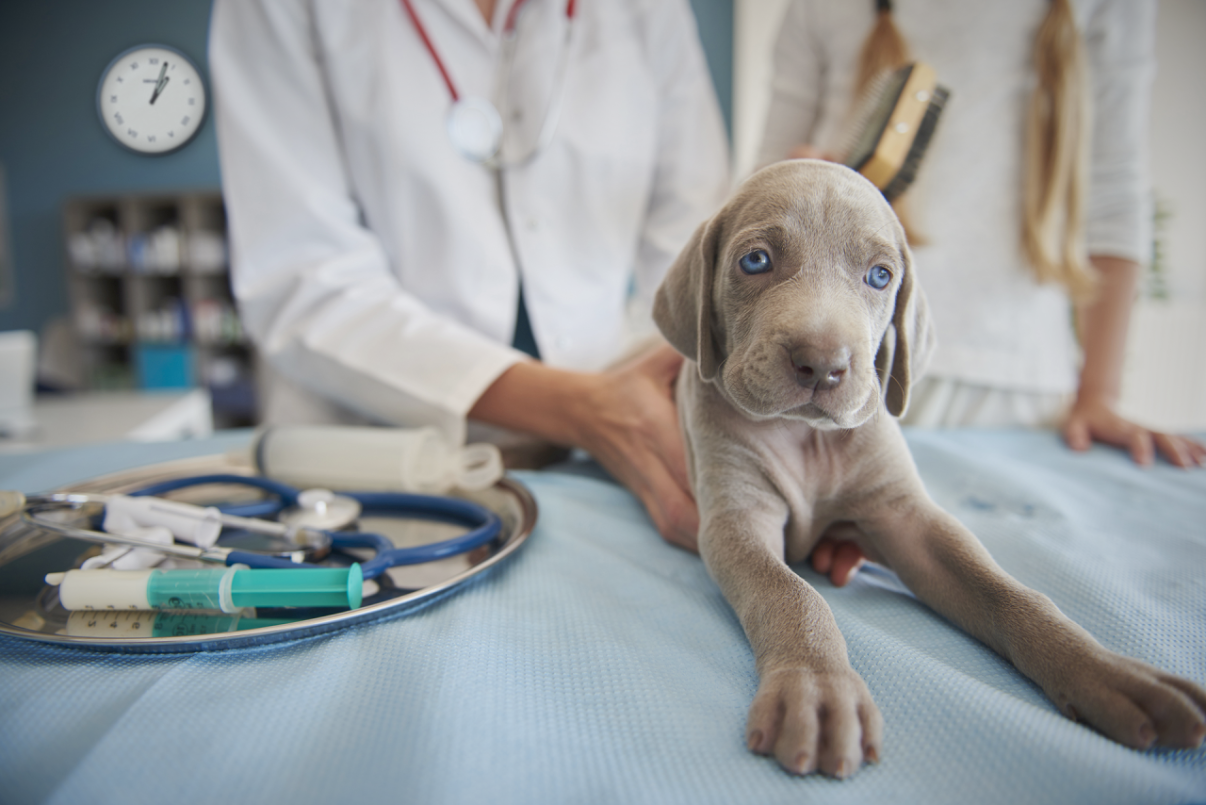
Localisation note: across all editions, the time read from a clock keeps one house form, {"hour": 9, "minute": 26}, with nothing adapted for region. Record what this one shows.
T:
{"hour": 1, "minute": 3}
